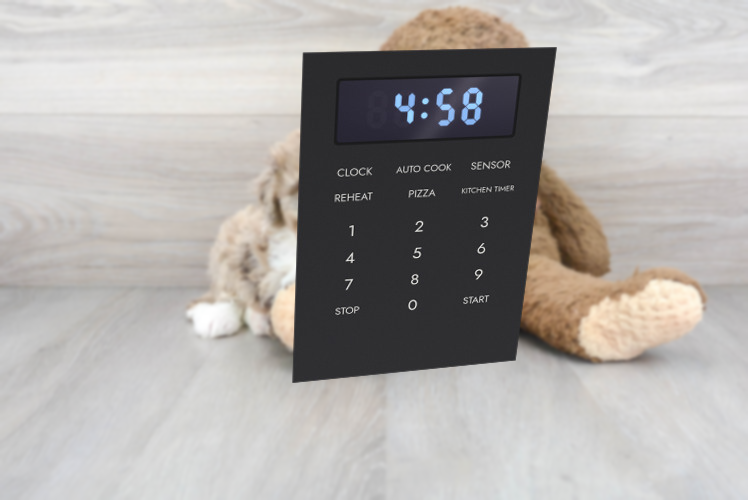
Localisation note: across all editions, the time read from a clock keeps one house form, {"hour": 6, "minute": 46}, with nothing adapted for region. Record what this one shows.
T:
{"hour": 4, "minute": 58}
